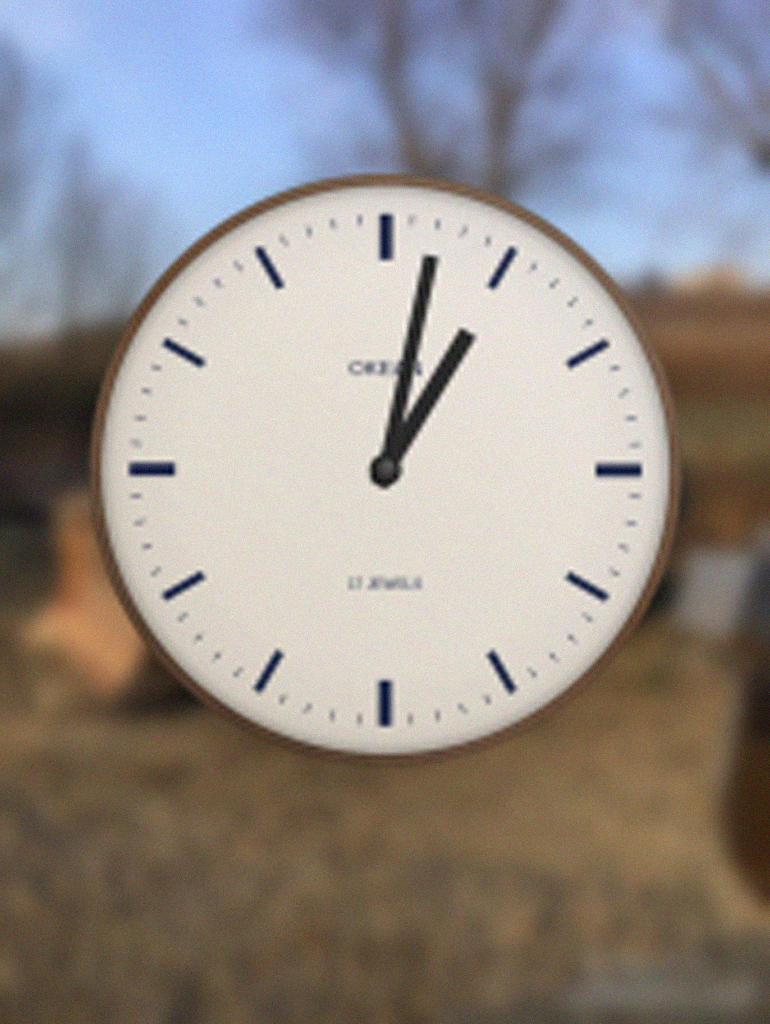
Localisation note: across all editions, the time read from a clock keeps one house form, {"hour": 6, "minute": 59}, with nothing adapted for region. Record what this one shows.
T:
{"hour": 1, "minute": 2}
